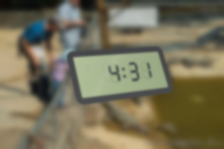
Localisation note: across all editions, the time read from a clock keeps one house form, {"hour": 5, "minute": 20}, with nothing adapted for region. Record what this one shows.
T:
{"hour": 4, "minute": 31}
